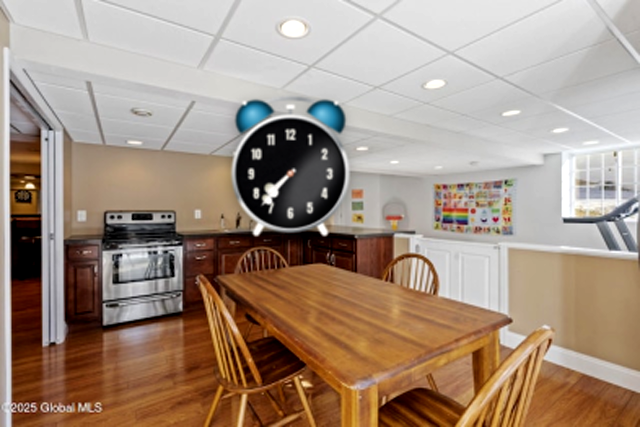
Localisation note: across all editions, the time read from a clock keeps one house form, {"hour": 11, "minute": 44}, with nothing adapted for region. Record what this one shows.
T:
{"hour": 7, "minute": 37}
